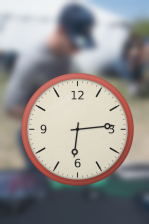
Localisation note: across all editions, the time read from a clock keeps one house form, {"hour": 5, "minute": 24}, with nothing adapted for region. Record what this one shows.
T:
{"hour": 6, "minute": 14}
